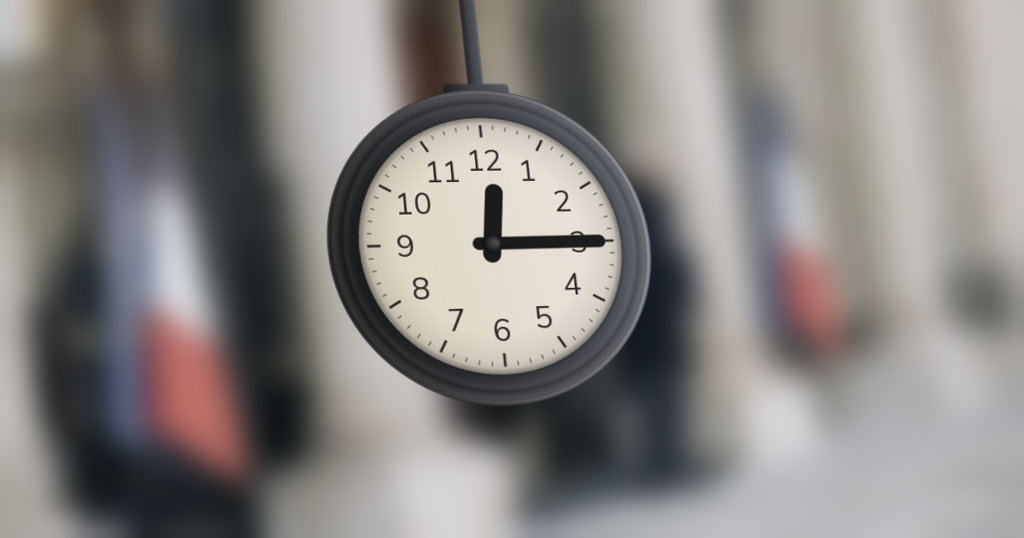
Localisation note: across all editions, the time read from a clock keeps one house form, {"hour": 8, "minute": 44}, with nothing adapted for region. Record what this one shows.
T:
{"hour": 12, "minute": 15}
